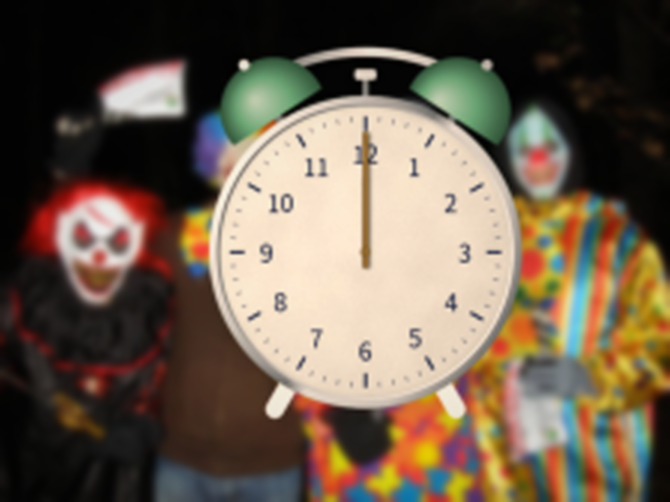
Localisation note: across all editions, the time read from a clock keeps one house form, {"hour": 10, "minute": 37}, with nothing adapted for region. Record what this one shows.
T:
{"hour": 12, "minute": 0}
